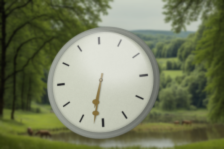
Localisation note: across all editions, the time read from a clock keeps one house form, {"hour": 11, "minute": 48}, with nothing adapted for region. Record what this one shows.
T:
{"hour": 6, "minute": 32}
